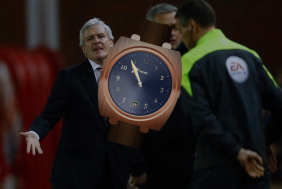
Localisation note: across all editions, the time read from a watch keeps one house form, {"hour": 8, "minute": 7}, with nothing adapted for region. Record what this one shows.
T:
{"hour": 10, "minute": 54}
